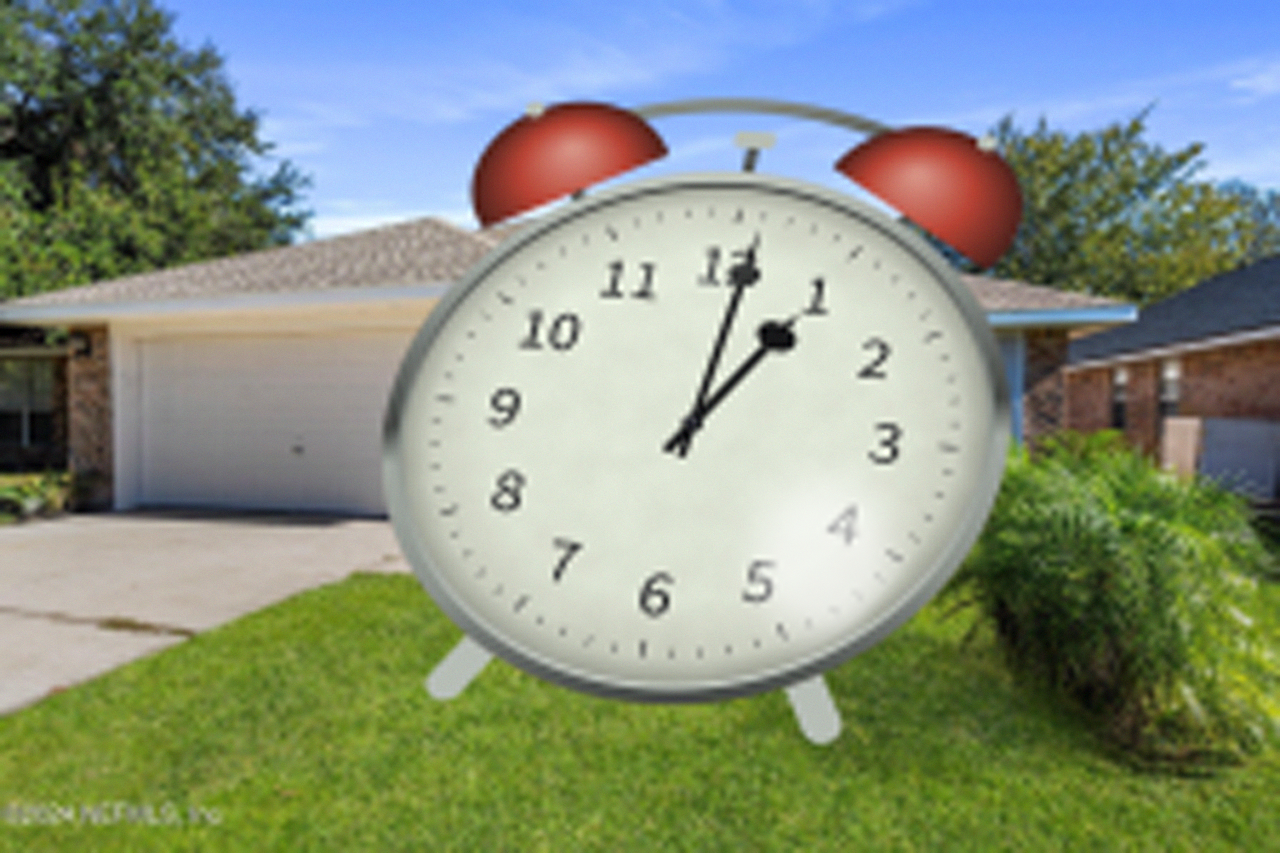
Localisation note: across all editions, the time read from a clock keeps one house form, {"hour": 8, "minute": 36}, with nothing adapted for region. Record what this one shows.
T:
{"hour": 1, "minute": 1}
